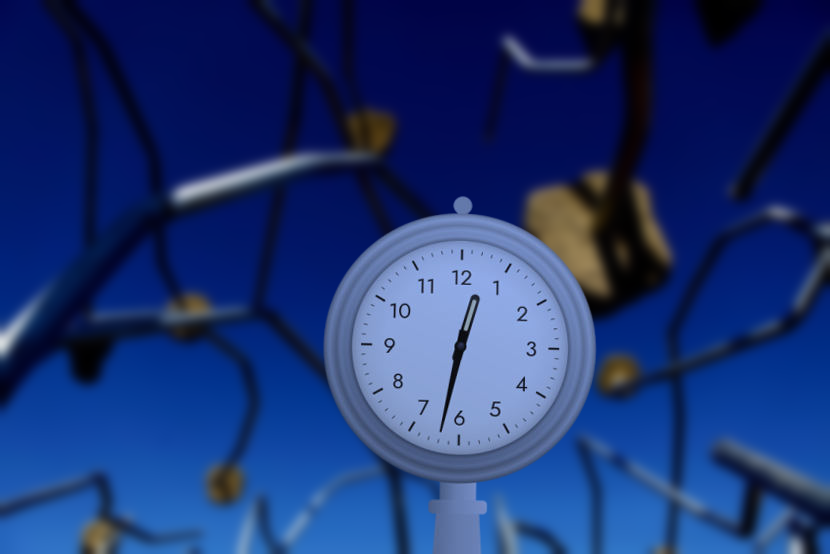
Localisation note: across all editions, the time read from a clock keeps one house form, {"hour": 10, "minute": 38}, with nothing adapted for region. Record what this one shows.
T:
{"hour": 12, "minute": 32}
